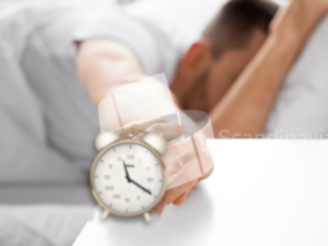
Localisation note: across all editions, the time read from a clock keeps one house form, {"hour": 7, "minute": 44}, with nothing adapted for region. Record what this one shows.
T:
{"hour": 11, "minute": 20}
